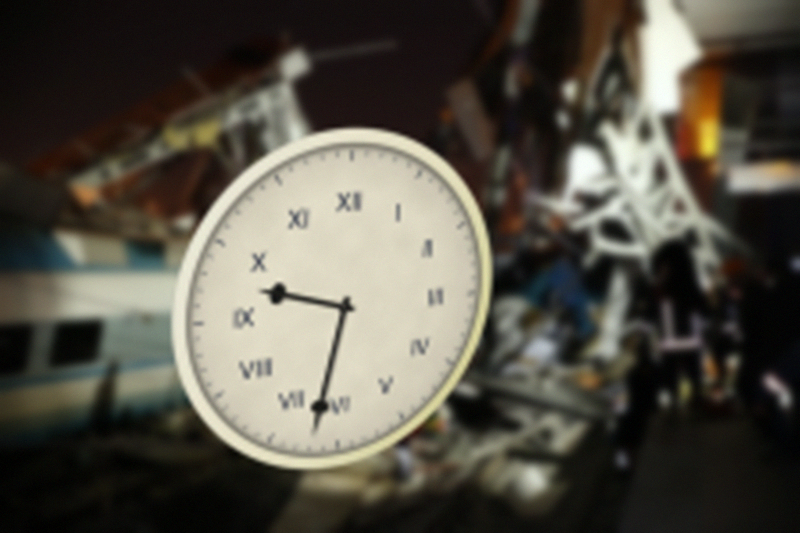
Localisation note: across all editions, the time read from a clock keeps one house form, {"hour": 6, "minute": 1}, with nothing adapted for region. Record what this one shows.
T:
{"hour": 9, "minute": 32}
